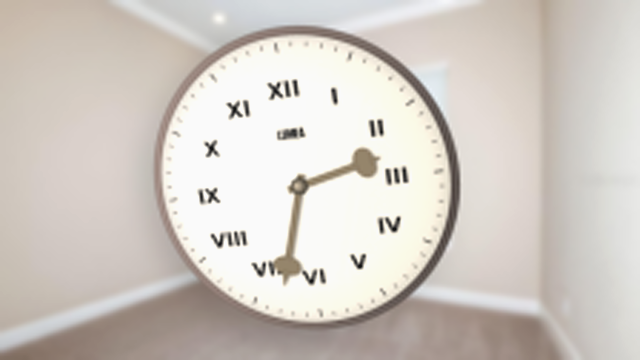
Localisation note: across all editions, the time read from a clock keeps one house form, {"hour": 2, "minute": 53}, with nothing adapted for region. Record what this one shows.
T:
{"hour": 2, "minute": 33}
